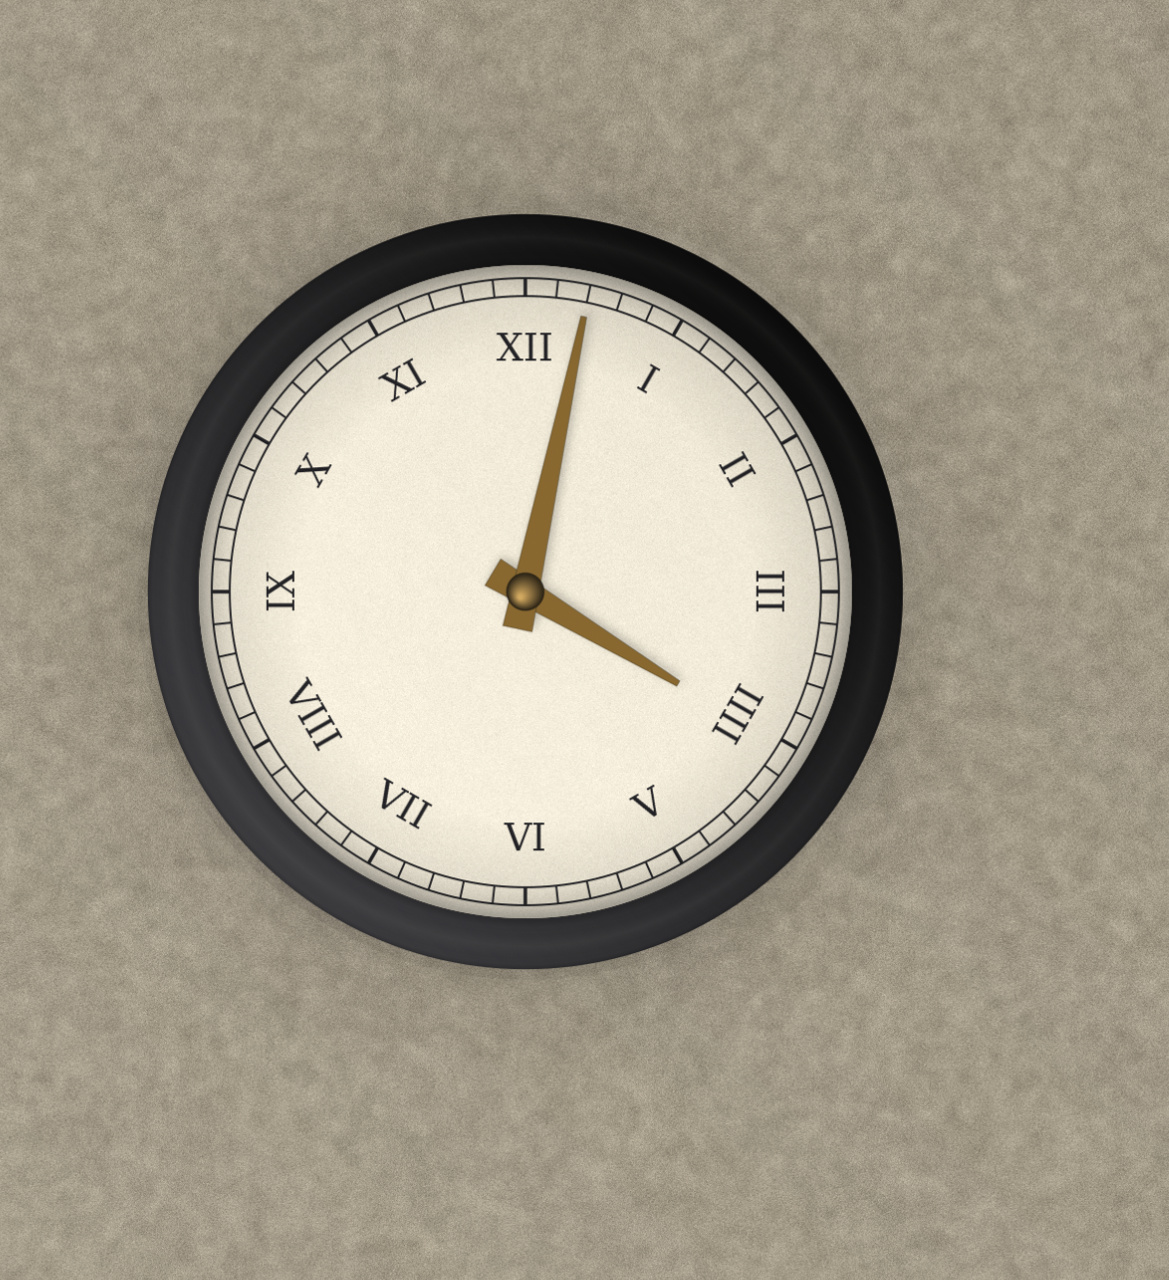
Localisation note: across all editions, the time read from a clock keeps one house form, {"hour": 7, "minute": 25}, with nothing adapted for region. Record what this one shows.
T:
{"hour": 4, "minute": 2}
